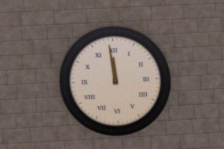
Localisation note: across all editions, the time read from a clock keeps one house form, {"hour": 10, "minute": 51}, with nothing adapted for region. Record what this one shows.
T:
{"hour": 11, "minute": 59}
